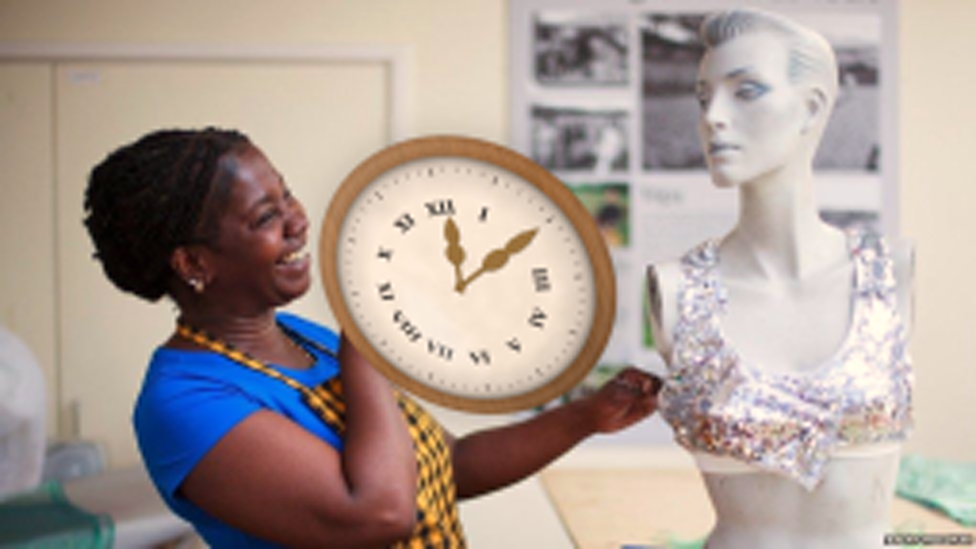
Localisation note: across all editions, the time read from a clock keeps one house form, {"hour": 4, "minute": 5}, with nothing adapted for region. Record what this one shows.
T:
{"hour": 12, "minute": 10}
